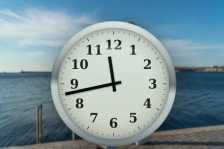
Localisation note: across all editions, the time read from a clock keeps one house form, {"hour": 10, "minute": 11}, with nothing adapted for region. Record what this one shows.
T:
{"hour": 11, "minute": 43}
